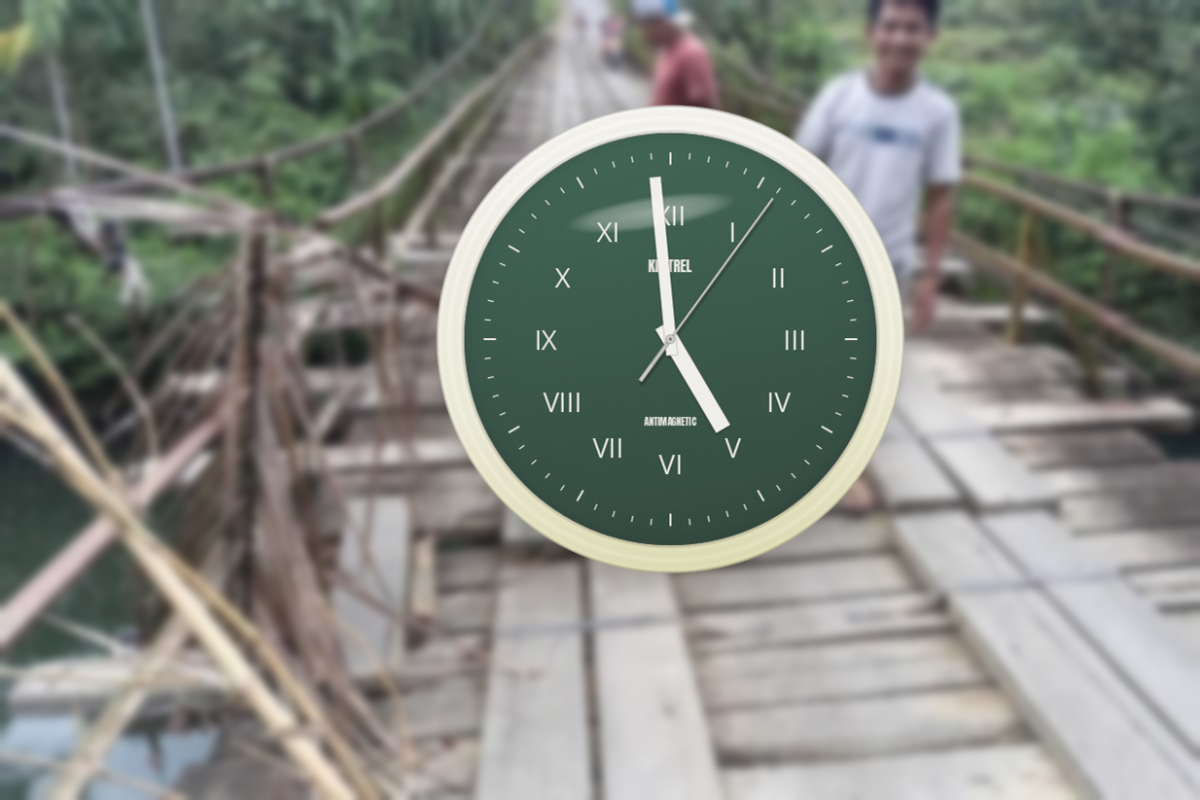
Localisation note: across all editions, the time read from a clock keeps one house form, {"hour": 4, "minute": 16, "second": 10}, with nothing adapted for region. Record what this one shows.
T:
{"hour": 4, "minute": 59, "second": 6}
